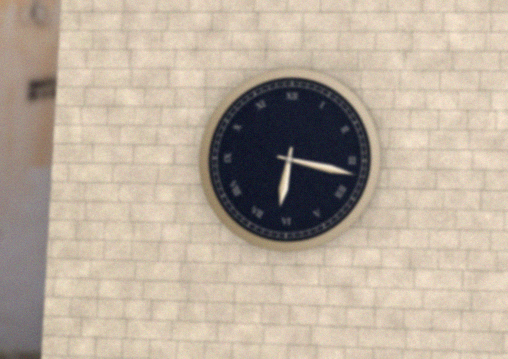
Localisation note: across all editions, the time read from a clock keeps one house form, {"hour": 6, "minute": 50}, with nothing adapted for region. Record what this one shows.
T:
{"hour": 6, "minute": 17}
